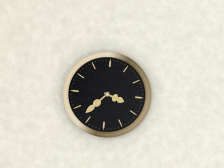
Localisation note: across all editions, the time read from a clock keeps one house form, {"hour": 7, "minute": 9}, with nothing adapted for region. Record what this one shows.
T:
{"hour": 3, "minute": 37}
